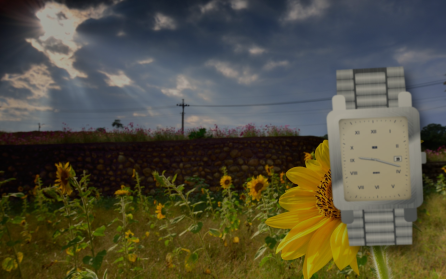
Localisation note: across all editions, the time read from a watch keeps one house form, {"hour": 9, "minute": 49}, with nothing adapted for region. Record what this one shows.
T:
{"hour": 9, "minute": 18}
